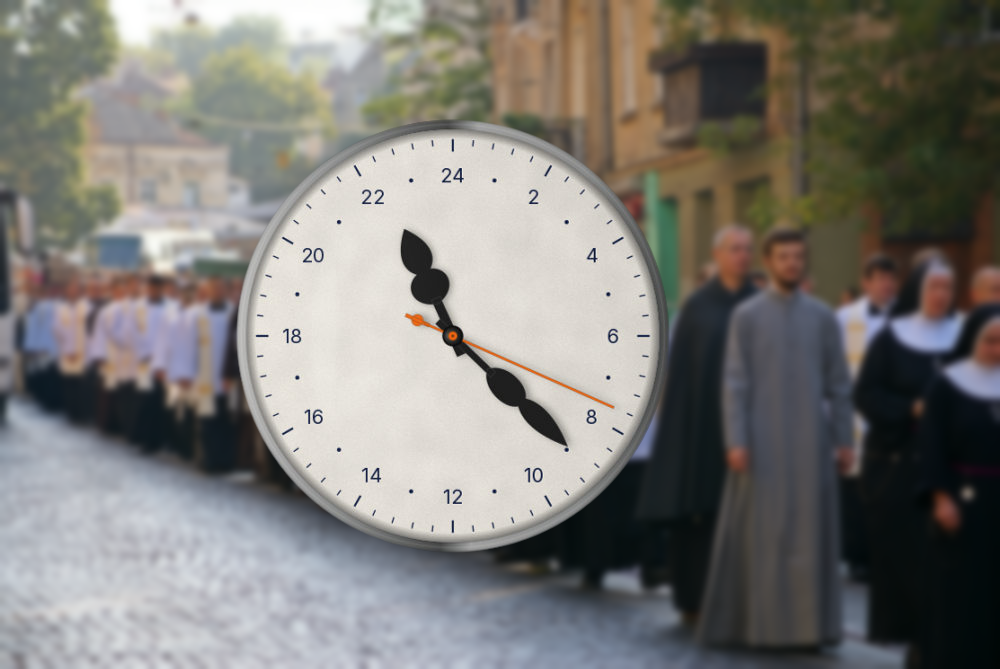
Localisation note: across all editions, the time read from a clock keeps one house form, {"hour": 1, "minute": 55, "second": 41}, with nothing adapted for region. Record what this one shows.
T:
{"hour": 22, "minute": 22, "second": 19}
